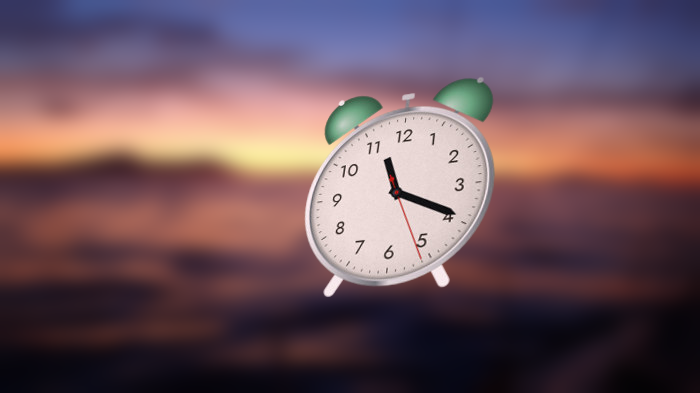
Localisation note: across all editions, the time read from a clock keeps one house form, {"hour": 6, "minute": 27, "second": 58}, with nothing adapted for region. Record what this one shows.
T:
{"hour": 11, "minute": 19, "second": 26}
